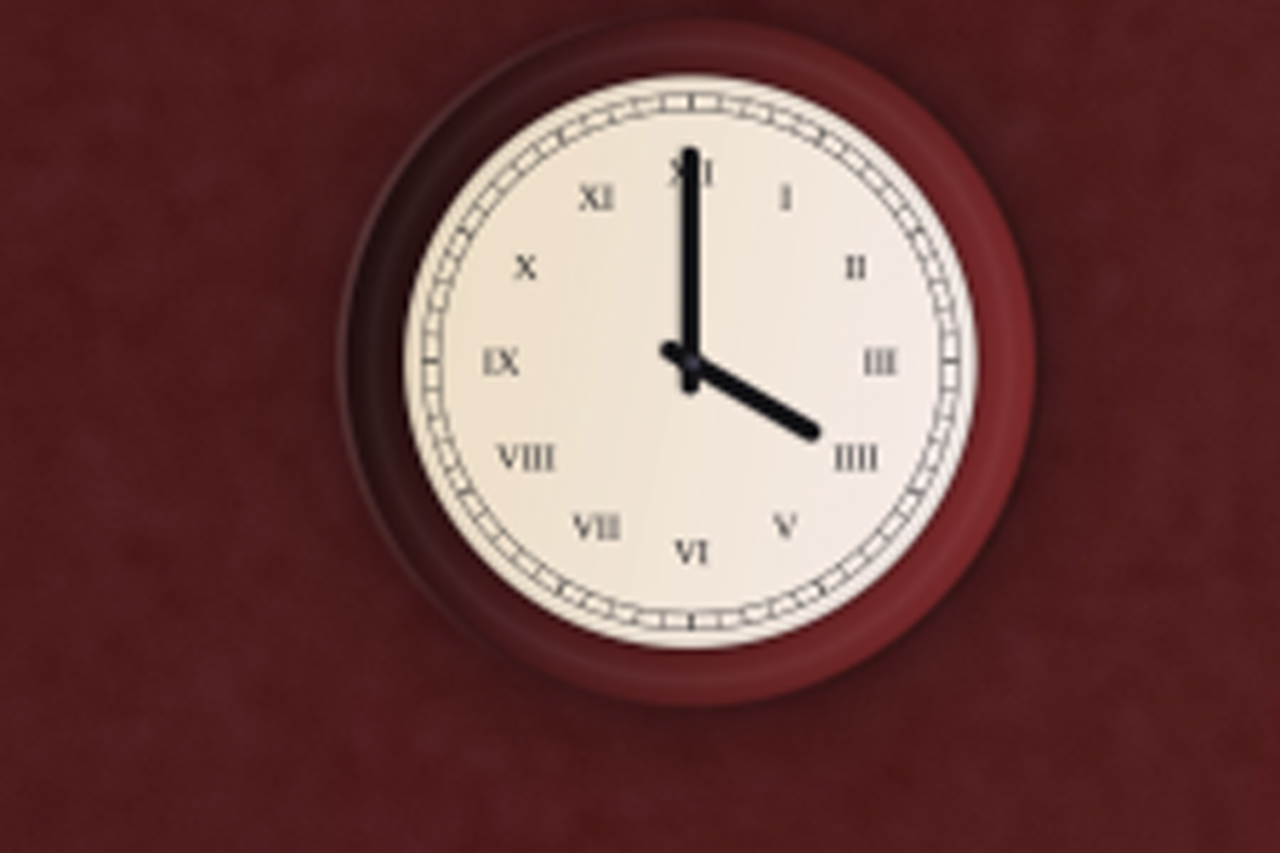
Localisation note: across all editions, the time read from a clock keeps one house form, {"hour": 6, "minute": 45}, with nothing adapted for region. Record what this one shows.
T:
{"hour": 4, "minute": 0}
